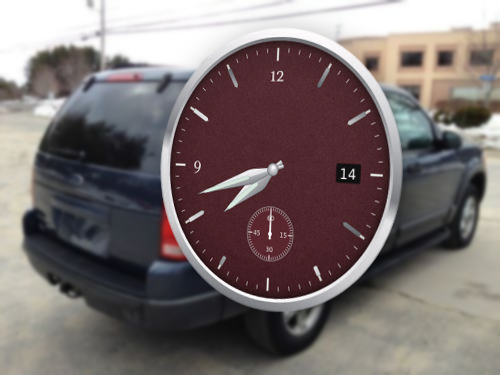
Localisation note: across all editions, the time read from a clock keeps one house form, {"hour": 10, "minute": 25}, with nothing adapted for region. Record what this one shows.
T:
{"hour": 7, "minute": 42}
